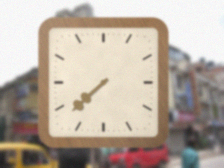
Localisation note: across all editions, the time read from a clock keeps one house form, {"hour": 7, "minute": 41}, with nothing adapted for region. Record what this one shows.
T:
{"hour": 7, "minute": 38}
